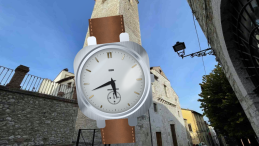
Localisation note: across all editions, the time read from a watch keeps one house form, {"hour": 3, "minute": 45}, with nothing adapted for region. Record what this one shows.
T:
{"hour": 5, "minute": 42}
